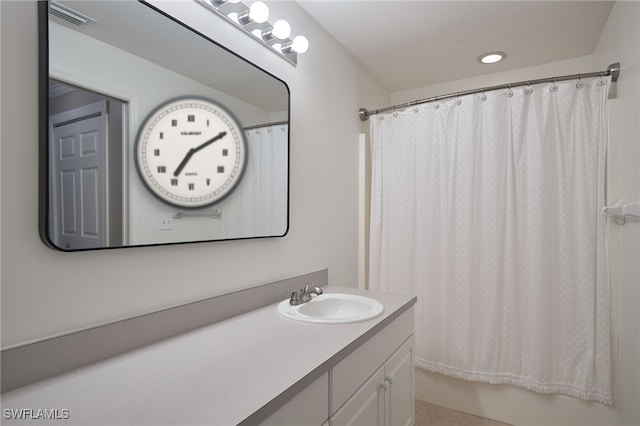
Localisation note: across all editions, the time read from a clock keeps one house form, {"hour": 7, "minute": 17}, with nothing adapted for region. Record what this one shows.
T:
{"hour": 7, "minute": 10}
